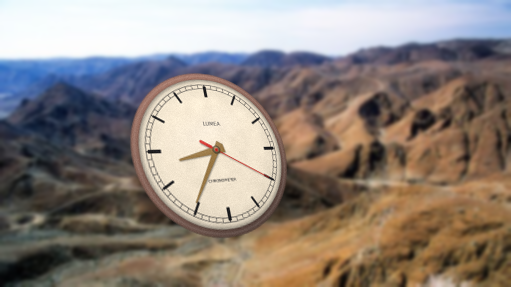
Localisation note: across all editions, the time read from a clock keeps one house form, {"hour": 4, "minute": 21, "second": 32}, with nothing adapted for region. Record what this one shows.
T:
{"hour": 8, "minute": 35, "second": 20}
